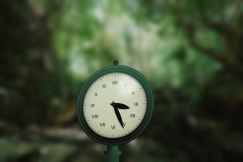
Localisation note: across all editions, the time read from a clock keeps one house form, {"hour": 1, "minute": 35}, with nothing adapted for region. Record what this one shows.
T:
{"hour": 3, "minute": 26}
